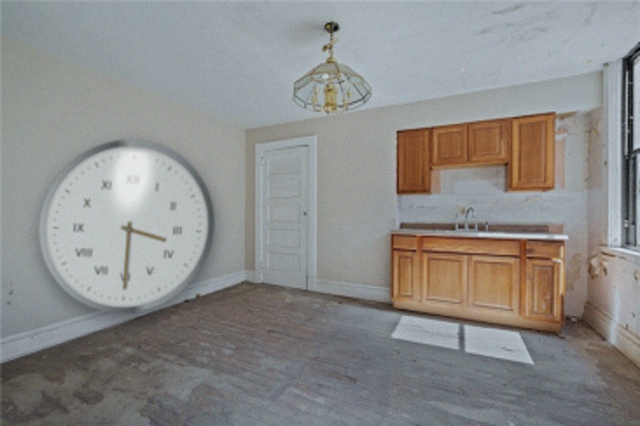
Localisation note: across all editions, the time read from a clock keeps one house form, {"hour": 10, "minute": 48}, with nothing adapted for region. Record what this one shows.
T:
{"hour": 3, "minute": 30}
